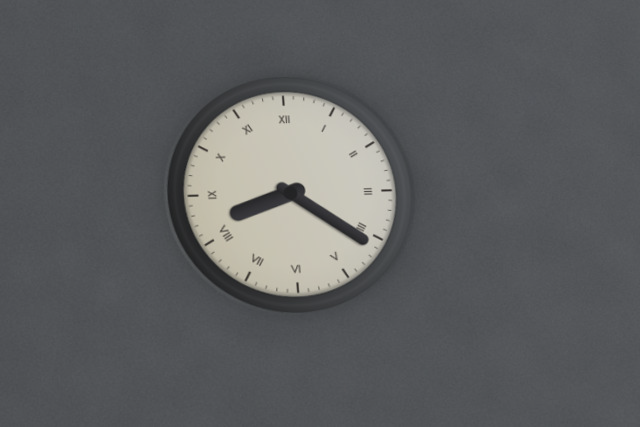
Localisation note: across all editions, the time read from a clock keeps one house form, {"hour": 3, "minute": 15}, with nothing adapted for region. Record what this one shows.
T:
{"hour": 8, "minute": 21}
